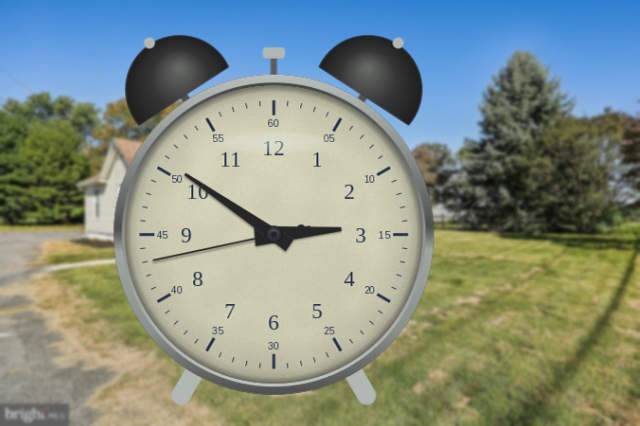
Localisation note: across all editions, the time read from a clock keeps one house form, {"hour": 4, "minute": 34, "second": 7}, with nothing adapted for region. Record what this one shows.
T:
{"hour": 2, "minute": 50, "second": 43}
